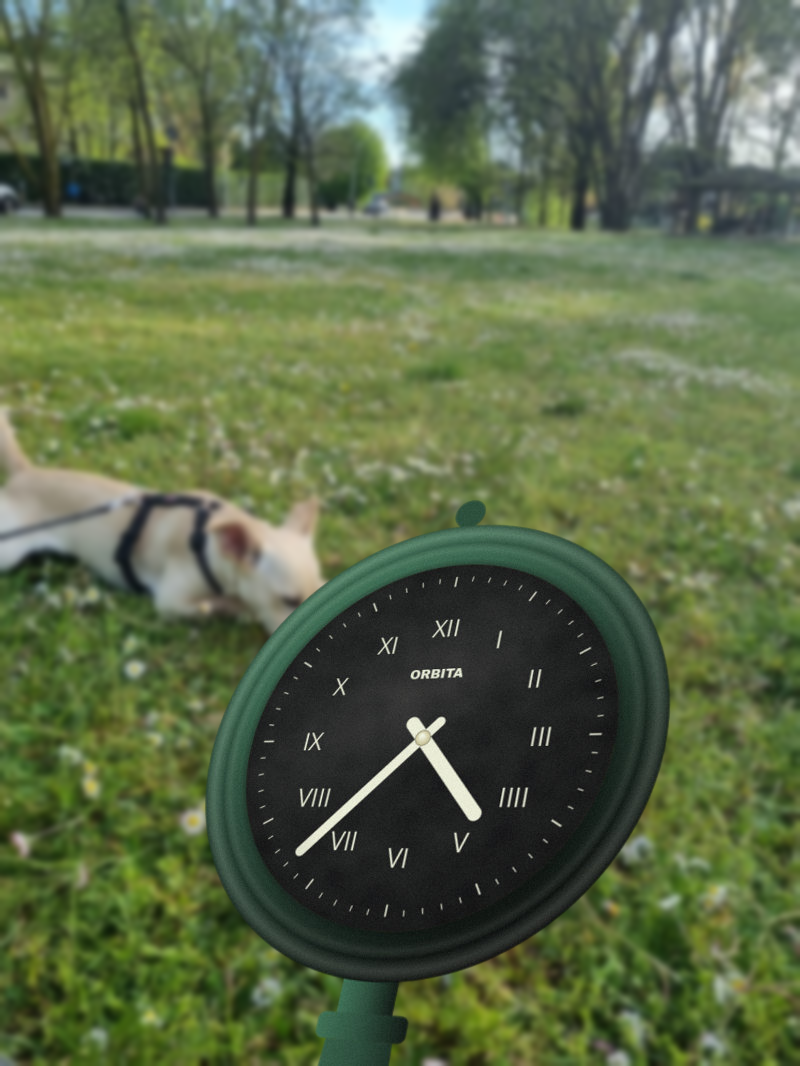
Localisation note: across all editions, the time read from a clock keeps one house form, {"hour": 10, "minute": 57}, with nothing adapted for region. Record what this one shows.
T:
{"hour": 4, "minute": 37}
